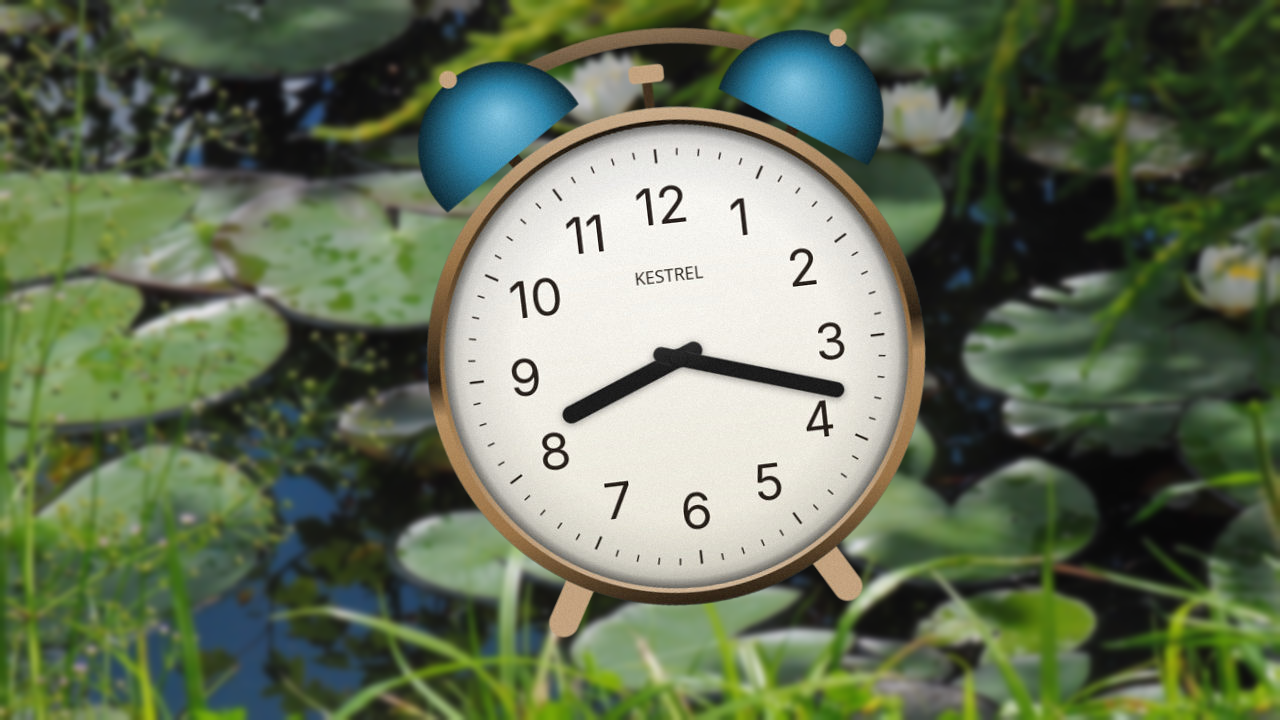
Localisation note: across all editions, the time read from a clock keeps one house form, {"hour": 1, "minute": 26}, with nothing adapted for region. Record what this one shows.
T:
{"hour": 8, "minute": 18}
